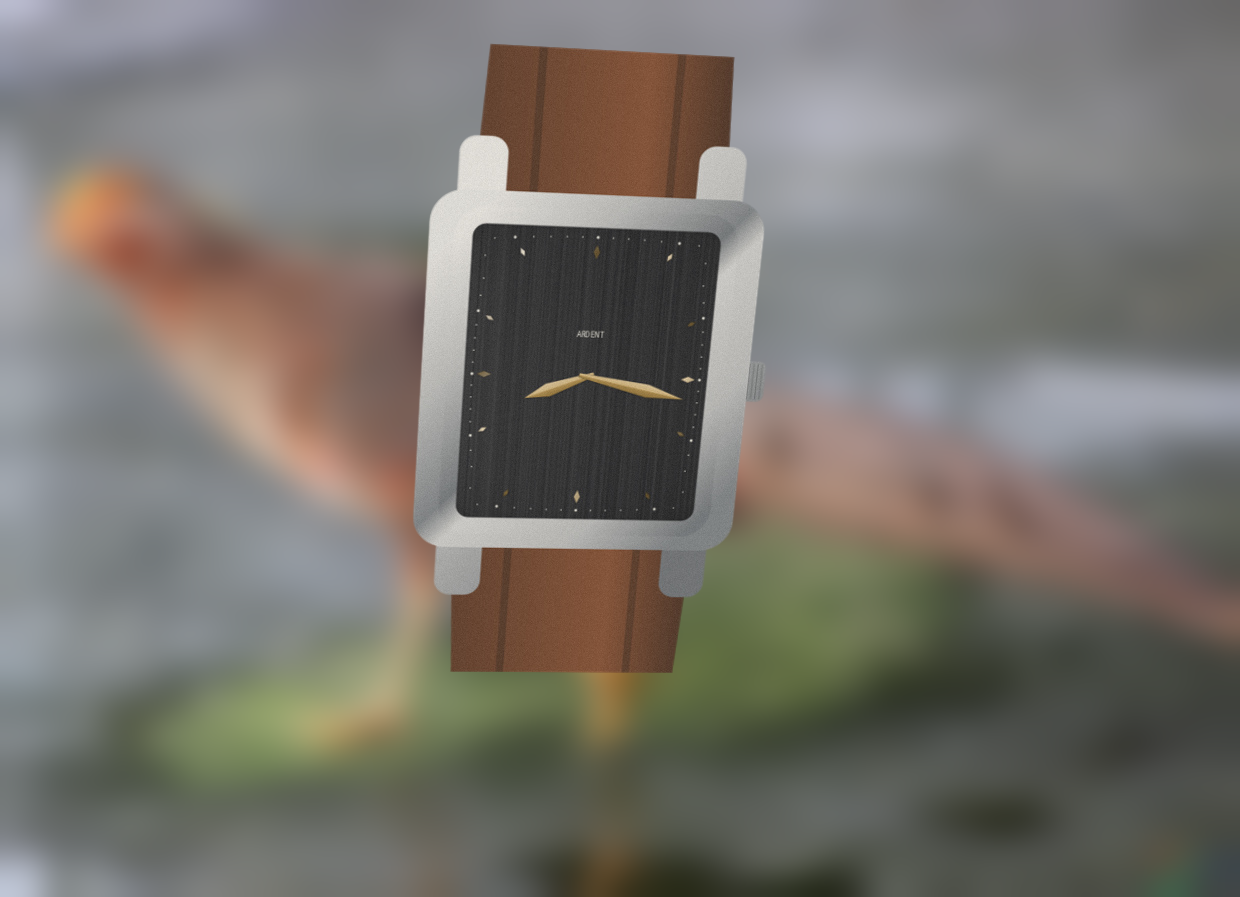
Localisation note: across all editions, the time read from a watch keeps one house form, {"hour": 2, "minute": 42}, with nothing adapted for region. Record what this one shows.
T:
{"hour": 8, "minute": 17}
